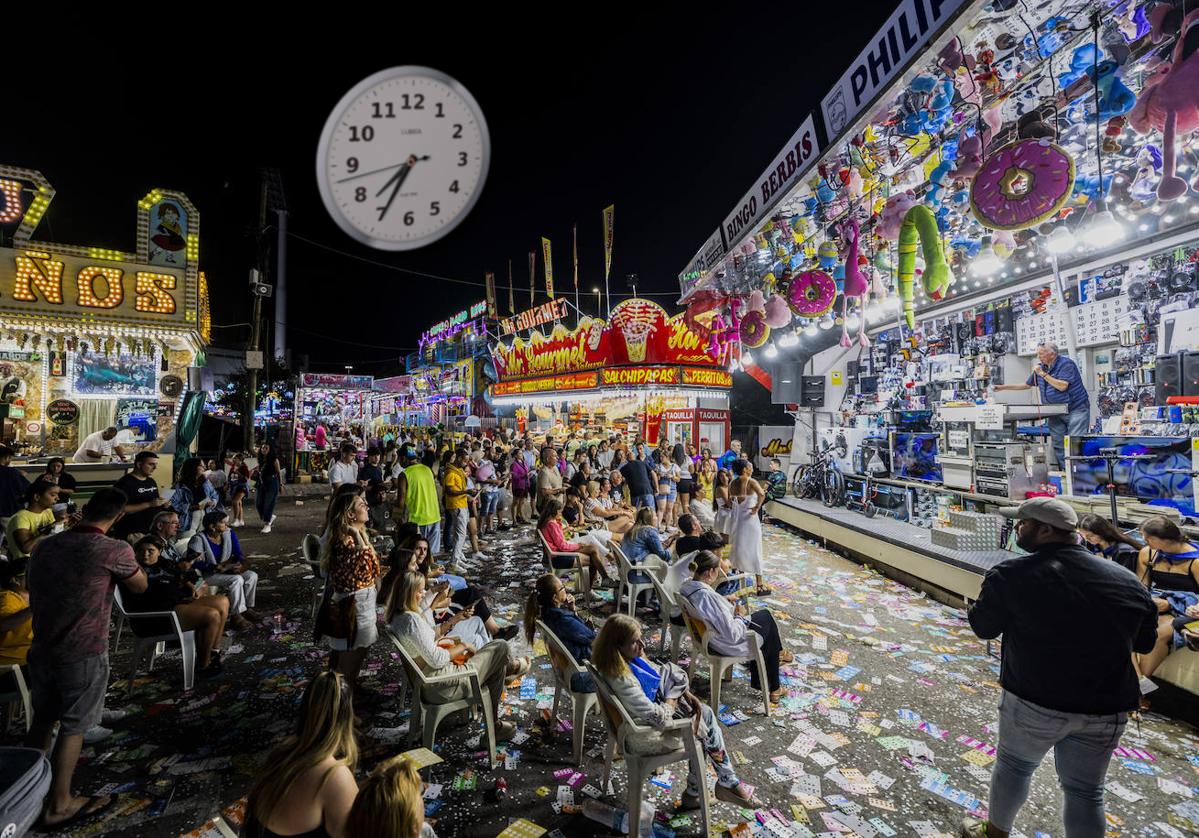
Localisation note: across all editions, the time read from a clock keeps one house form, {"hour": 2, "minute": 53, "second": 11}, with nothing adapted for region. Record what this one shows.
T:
{"hour": 7, "minute": 34, "second": 43}
